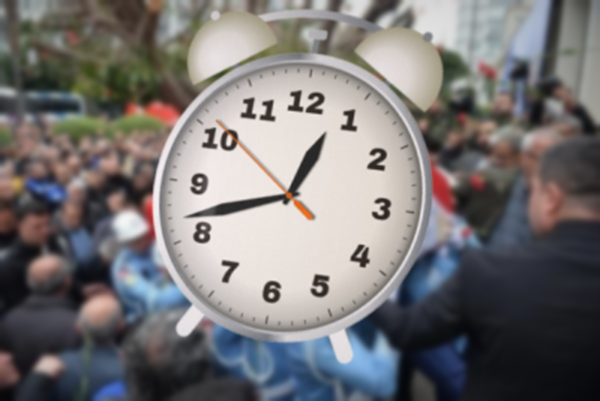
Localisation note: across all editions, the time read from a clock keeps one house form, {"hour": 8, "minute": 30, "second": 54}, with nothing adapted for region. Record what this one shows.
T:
{"hour": 12, "minute": 41, "second": 51}
